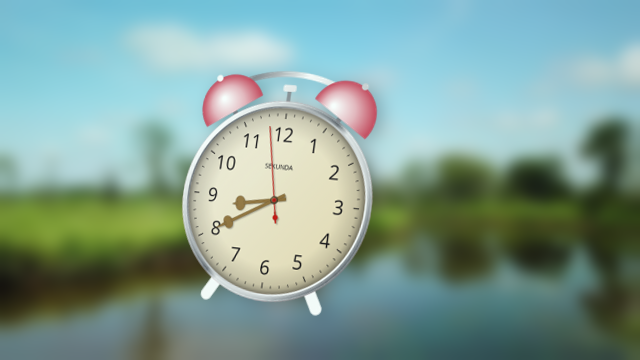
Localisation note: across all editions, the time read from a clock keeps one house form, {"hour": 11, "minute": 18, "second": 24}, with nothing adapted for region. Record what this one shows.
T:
{"hour": 8, "minute": 39, "second": 58}
